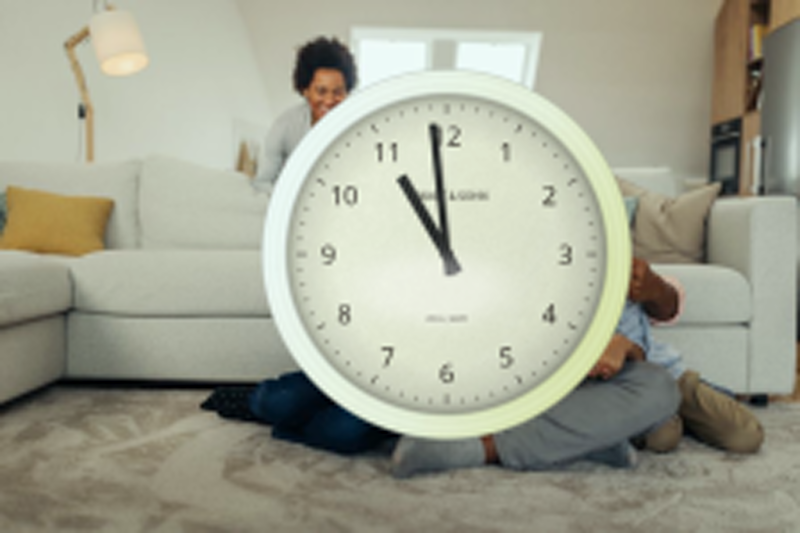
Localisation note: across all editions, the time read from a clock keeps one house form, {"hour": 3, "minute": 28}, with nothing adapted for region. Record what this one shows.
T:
{"hour": 10, "minute": 59}
